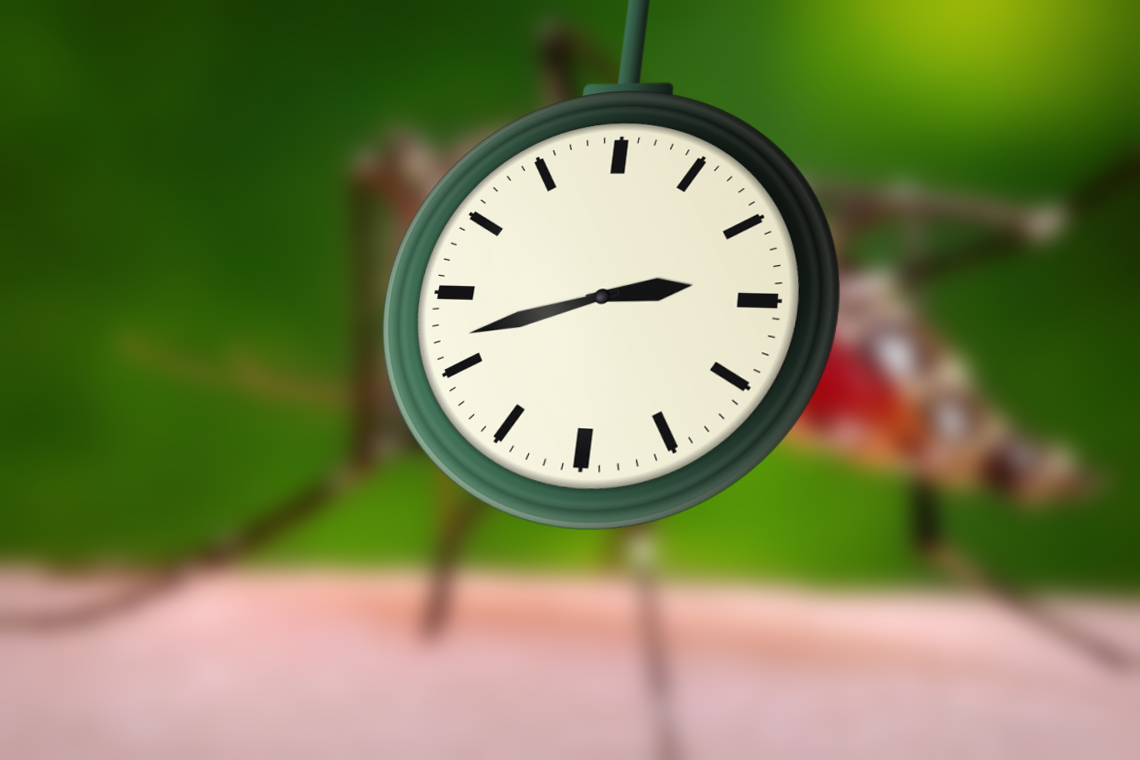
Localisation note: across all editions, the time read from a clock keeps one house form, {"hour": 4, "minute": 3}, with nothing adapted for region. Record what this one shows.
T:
{"hour": 2, "minute": 42}
